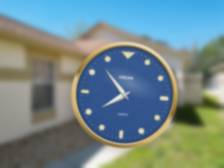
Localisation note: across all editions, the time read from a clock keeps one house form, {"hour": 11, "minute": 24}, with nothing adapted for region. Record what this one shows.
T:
{"hour": 7, "minute": 53}
